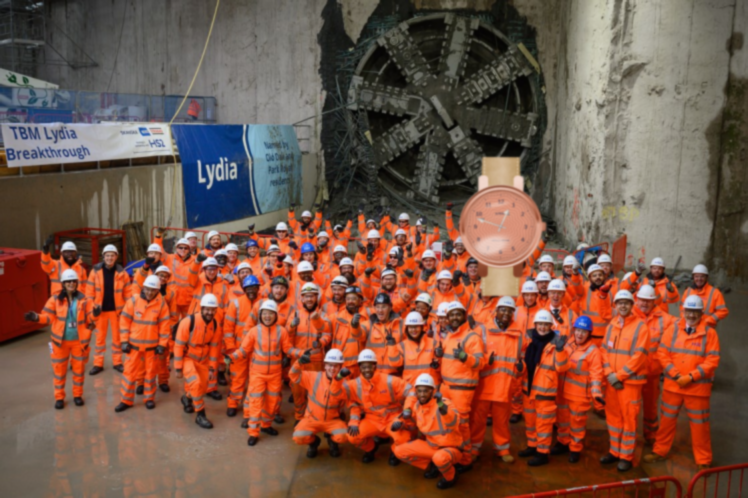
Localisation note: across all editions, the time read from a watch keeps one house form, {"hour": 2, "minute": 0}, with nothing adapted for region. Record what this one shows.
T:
{"hour": 12, "minute": 48}
